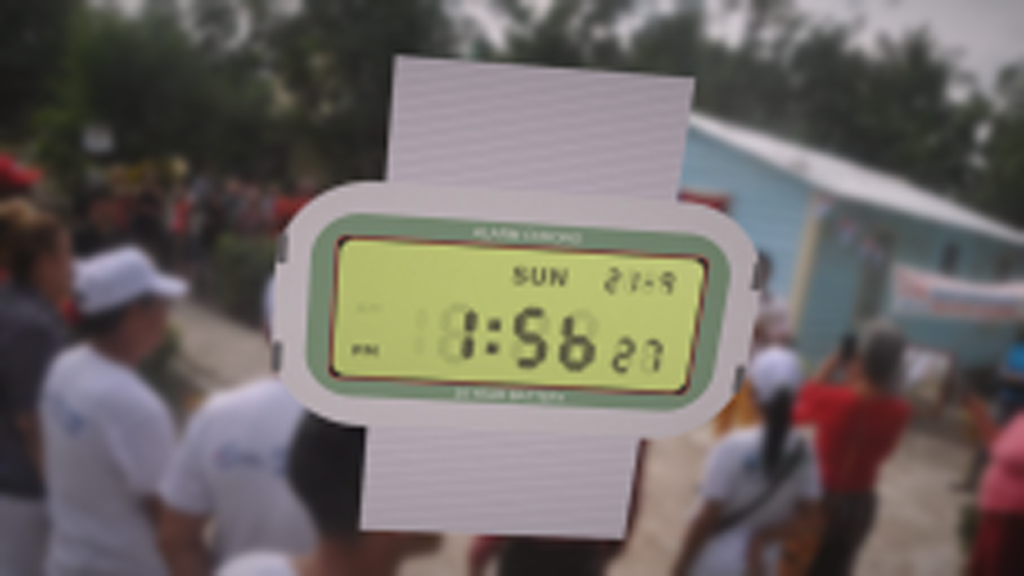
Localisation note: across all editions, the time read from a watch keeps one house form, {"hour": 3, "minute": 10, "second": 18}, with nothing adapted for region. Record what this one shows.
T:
{"hour": 1, "minute": 56, "second": 27}
